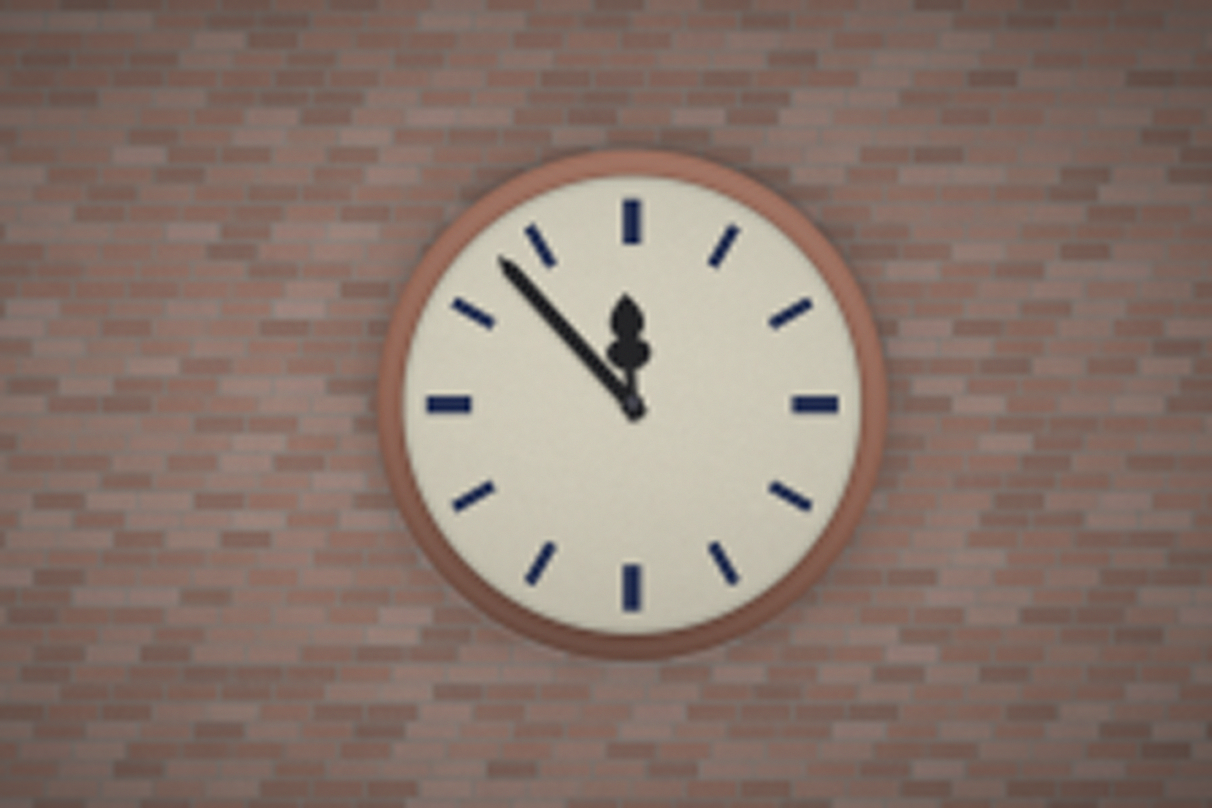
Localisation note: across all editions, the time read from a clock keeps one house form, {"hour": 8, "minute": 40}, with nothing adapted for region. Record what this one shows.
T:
{"hour": 11, "minute": 53}
